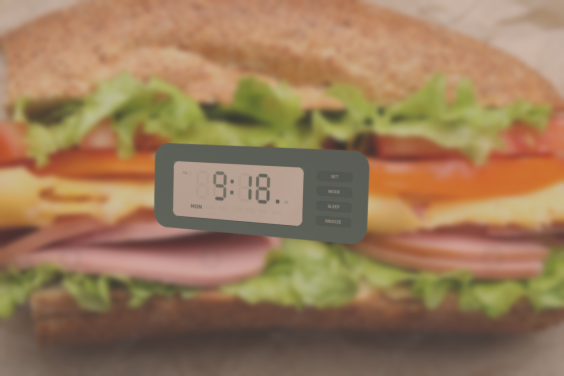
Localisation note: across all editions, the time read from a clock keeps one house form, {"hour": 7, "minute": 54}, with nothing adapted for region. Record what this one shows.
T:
{"hour": 9, "minute": 18}
